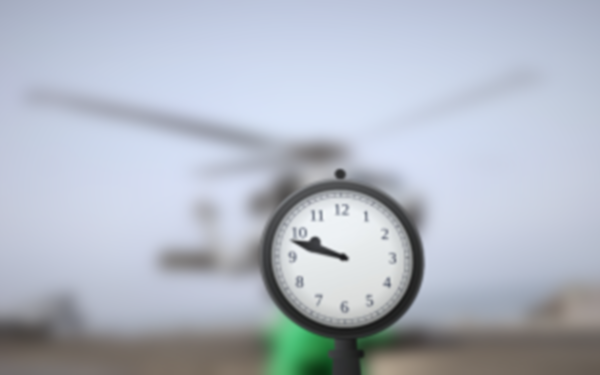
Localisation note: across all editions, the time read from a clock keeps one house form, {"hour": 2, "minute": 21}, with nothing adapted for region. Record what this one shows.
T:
{"hour": 9, "minute": 48}
